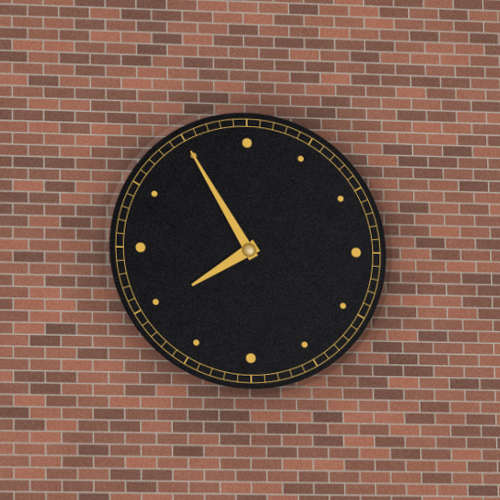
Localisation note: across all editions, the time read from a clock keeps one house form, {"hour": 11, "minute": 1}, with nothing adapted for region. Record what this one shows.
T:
{"hour": 7, "minute": 55}
